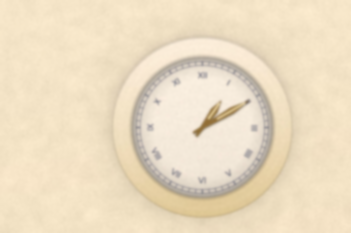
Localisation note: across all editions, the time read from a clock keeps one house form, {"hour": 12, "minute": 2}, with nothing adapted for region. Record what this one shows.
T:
{"hour": 1, "minute": 10}
